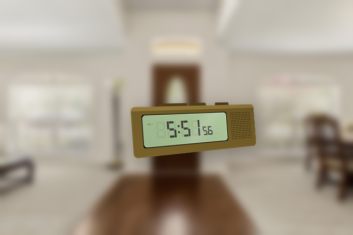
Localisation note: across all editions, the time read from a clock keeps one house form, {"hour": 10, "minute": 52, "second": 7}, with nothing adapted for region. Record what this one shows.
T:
{"hour": 5, "minute": 51, "second": 56}
